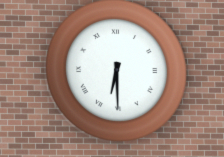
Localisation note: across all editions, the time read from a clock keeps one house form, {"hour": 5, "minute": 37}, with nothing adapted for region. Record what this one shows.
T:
{"hour": 6, "minute": 30}
